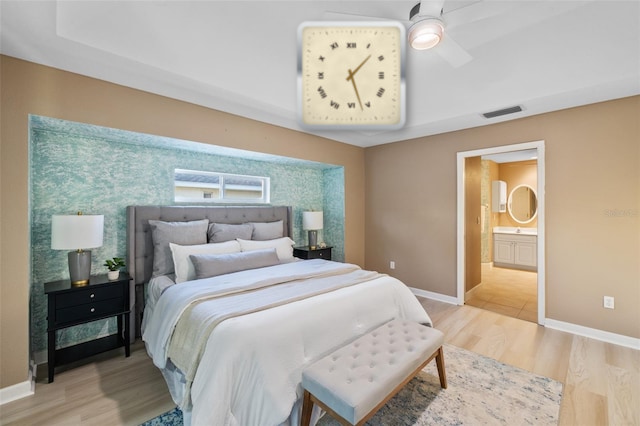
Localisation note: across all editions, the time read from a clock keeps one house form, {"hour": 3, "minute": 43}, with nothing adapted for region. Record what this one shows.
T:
{"hour": 1, "minute": 27}
